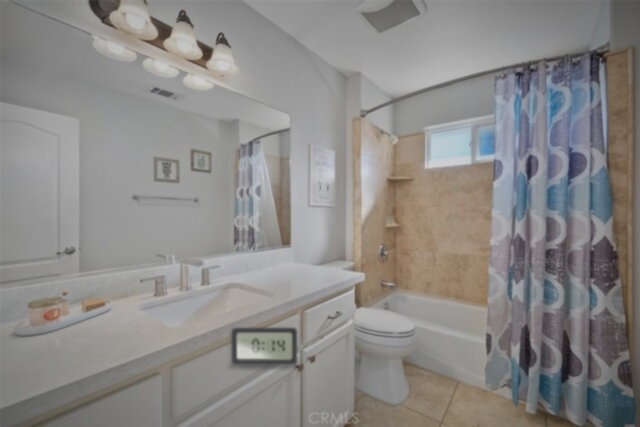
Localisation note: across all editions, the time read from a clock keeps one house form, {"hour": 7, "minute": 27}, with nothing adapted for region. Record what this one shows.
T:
{"hour": 0, "minute": 14}
